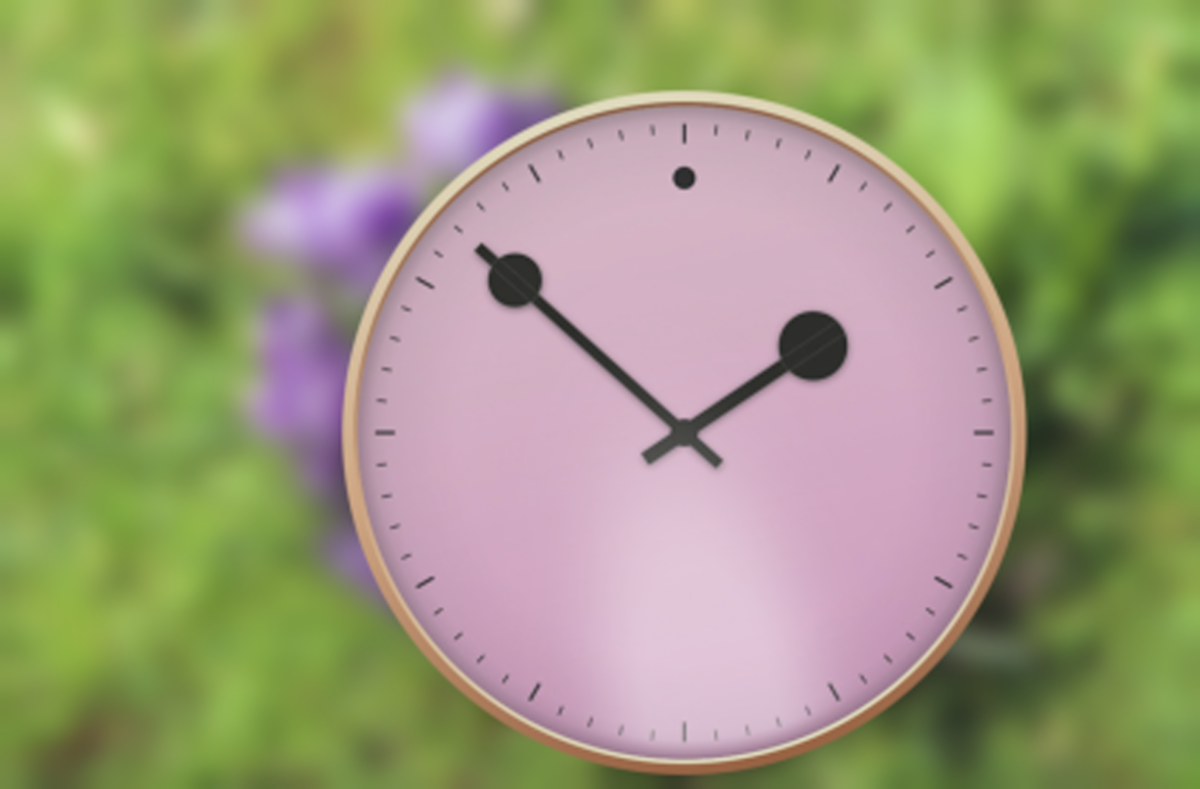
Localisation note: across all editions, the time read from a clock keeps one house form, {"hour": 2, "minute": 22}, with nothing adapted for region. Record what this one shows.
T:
{"hour": 1, "minute": 52}
